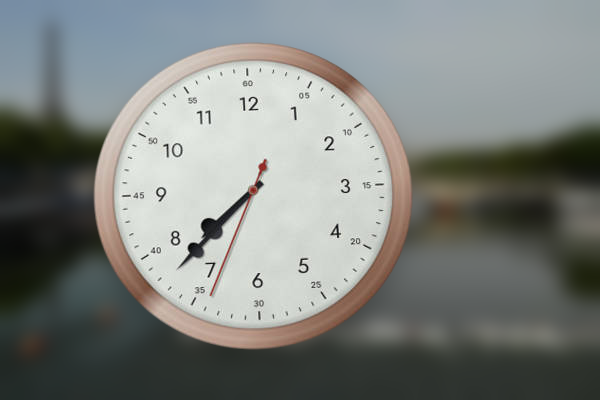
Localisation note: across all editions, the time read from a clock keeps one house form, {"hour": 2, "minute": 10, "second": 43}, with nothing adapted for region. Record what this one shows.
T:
{"hour": 7, "minute": 37, "second": 34}
